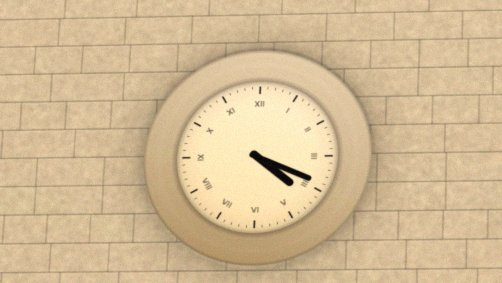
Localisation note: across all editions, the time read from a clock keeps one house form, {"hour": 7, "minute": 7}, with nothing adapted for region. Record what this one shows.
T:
{"hour": 4, "minute": 19}
